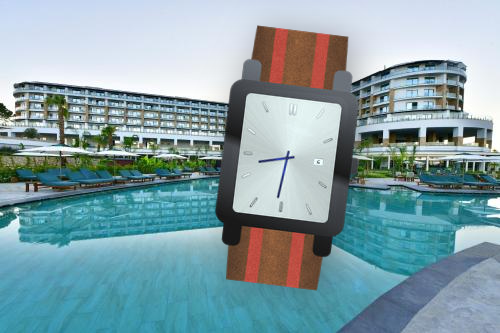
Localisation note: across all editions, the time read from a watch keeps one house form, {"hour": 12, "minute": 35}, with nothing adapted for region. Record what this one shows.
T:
{"hour": 8, "minute": 31}
